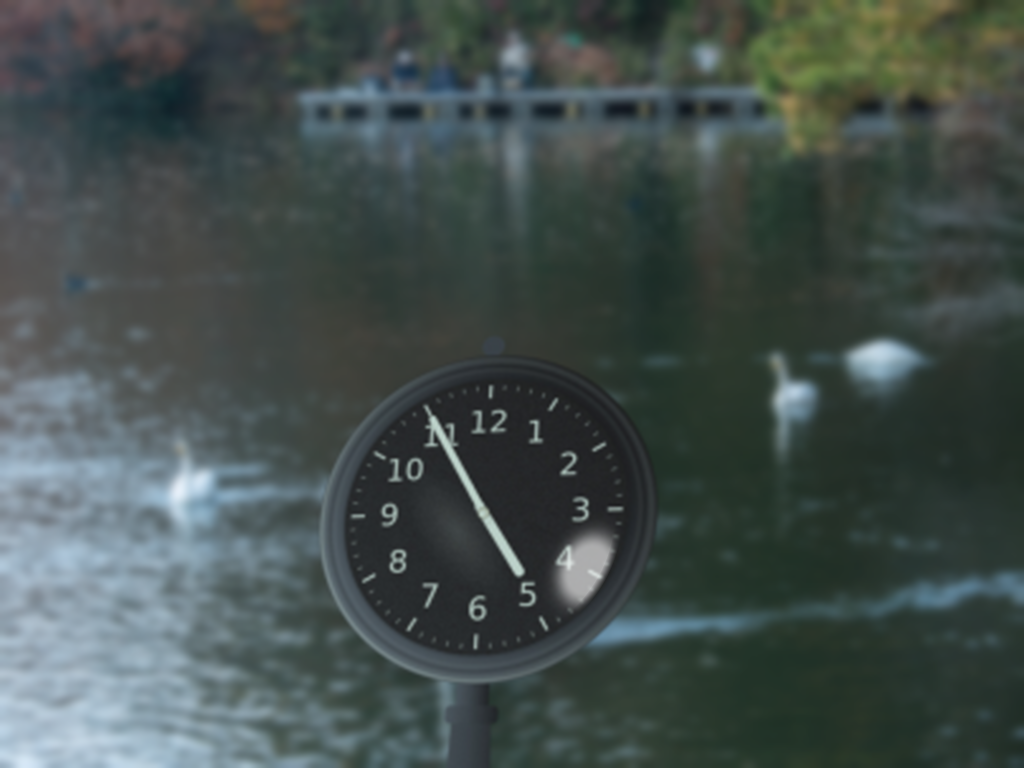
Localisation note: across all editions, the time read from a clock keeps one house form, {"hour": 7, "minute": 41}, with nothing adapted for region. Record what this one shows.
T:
{"hour": 4, "minute": 55}
